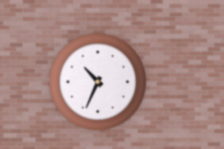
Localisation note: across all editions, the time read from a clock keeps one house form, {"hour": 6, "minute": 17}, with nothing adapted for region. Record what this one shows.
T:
{"hour": 10, "minute": 34}
